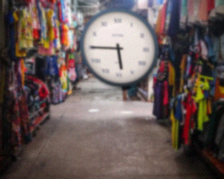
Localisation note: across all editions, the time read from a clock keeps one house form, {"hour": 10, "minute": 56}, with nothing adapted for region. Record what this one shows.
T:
{"hour": 5, "minute": 45}
